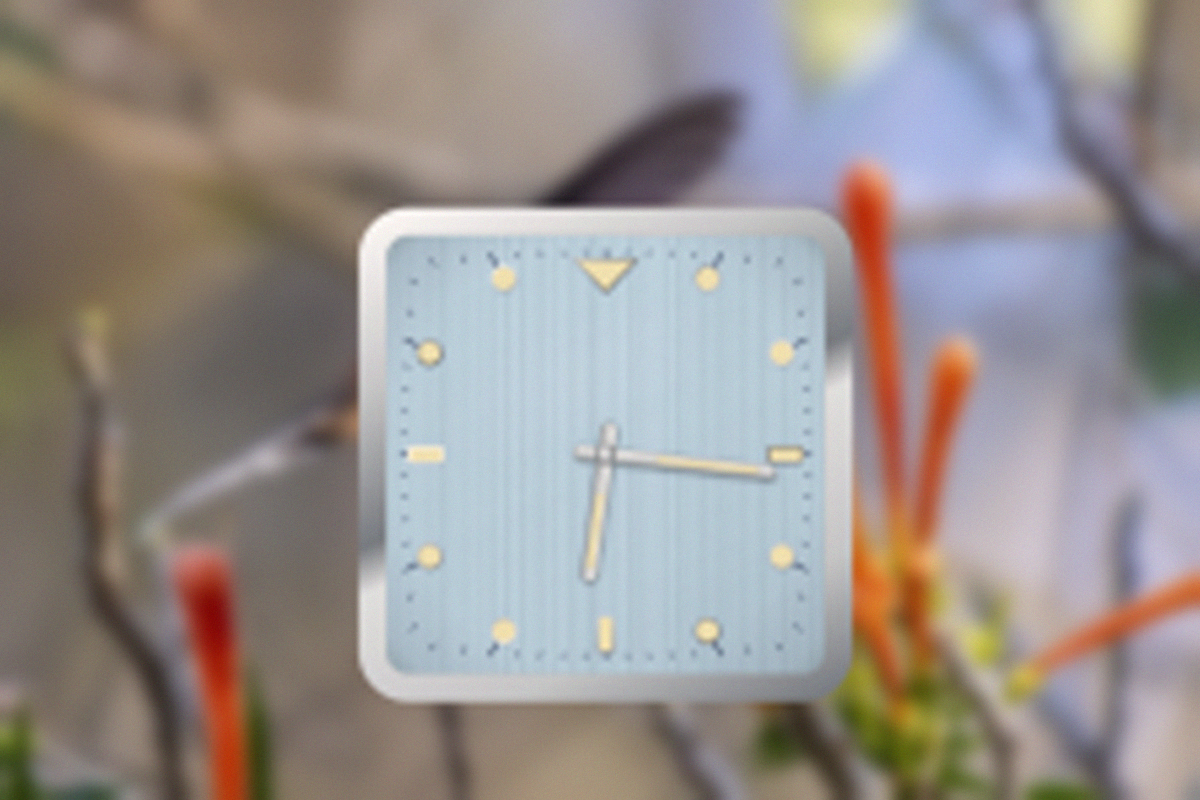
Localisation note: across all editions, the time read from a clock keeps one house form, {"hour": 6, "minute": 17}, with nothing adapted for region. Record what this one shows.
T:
{"hour": 6, "minute": 16}
